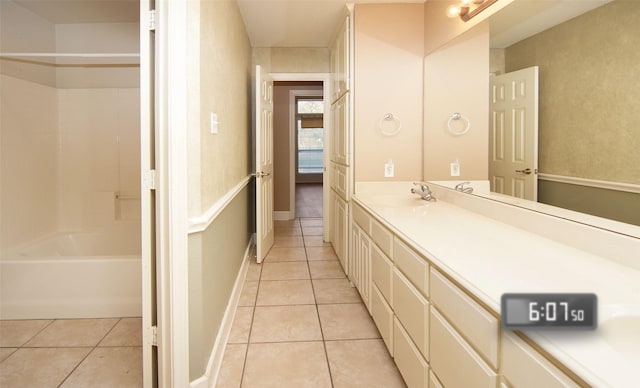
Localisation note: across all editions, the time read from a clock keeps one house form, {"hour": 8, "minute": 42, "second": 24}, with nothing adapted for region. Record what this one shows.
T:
{"hour": 6, "minute": 7, "second": 50}
